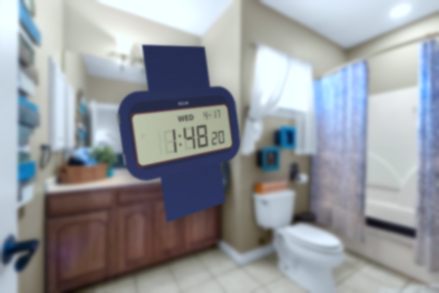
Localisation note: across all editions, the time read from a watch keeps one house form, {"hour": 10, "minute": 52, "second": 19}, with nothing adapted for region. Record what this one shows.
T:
{"hour": 1, "minute": 48, "second": 20}
